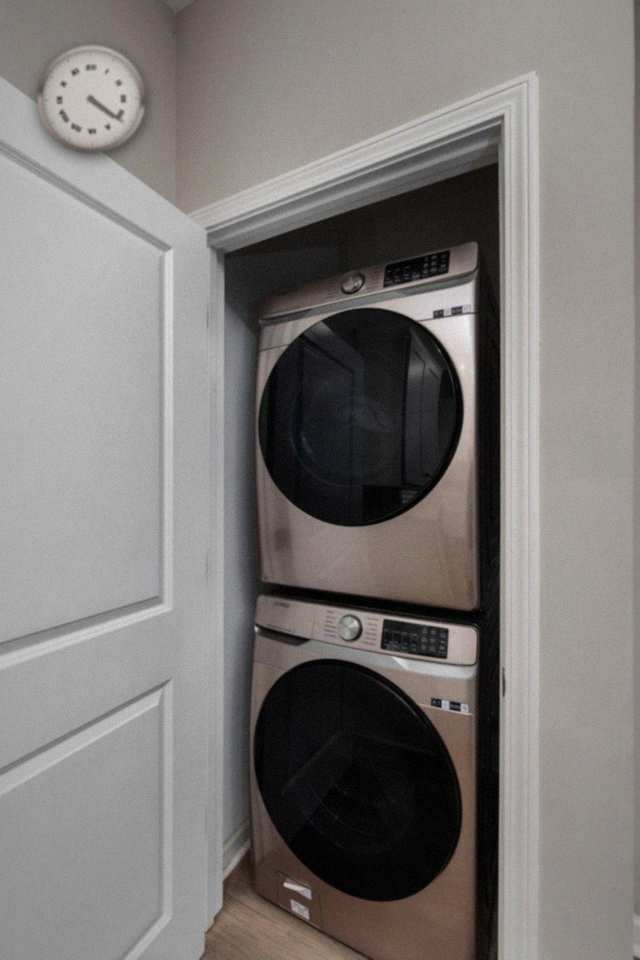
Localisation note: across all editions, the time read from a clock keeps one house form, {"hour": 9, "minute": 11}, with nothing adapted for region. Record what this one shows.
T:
{"hour": 4, "minute": 21}
